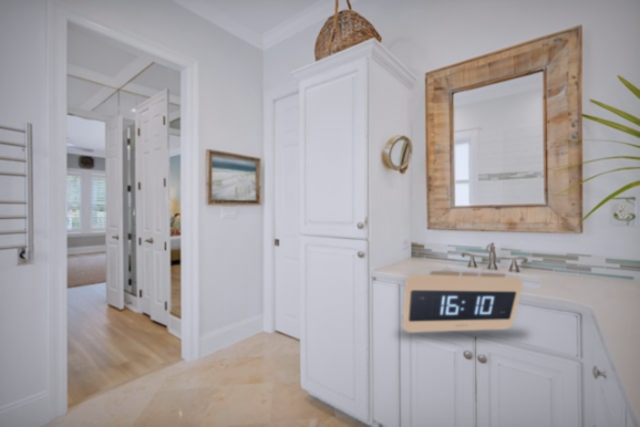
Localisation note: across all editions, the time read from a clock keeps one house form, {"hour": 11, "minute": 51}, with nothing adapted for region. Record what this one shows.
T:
{"hour": 16, "minute": 10}
